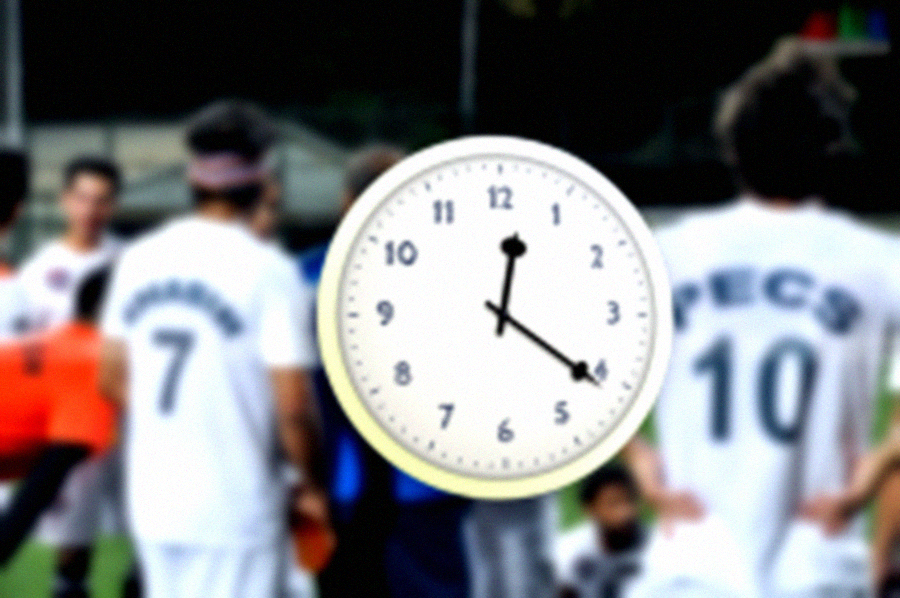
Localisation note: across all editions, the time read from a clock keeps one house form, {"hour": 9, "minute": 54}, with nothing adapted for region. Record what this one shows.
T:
{"hour": 12, "minute": 21}
